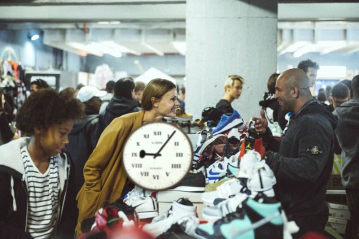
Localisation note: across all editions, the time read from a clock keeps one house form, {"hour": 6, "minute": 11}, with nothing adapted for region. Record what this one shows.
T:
{"hour": 9, "minute": 6}
